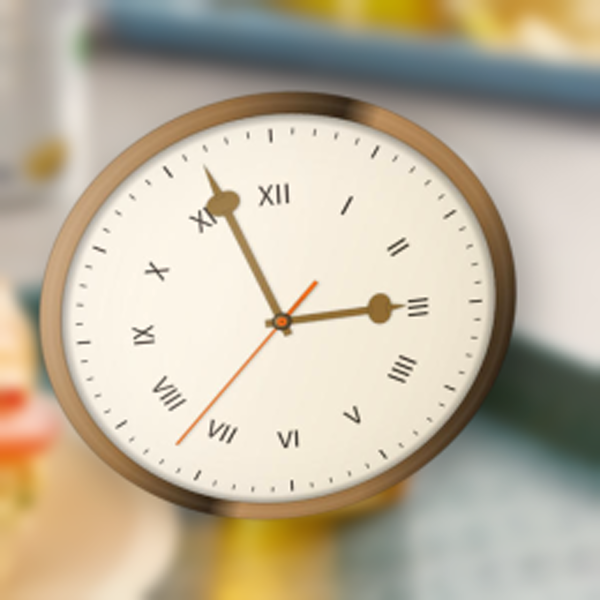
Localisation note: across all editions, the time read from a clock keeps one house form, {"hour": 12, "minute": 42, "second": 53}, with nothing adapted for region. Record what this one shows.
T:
{"hour": 2, "minute": 56, "second": 37}
